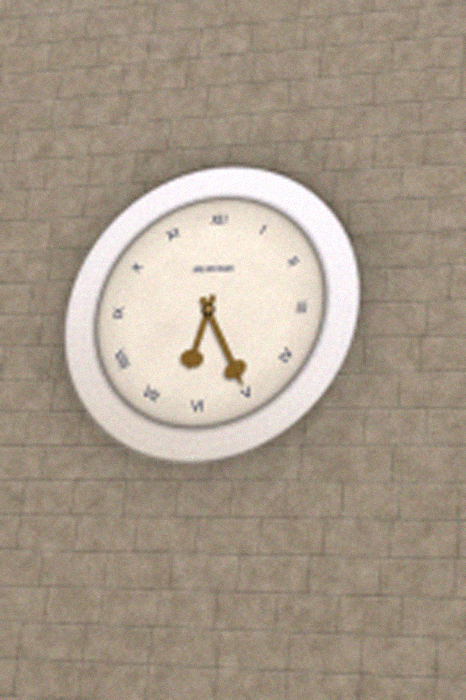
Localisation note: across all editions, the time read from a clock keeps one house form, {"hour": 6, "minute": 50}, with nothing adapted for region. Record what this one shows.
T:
{"hour": 6, "minute": 25}
